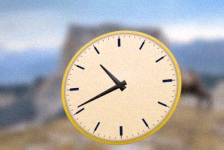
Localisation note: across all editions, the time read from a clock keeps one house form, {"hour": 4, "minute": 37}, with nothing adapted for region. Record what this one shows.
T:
{"hour": 10, "minute": 41}
